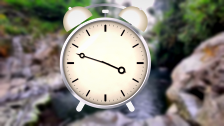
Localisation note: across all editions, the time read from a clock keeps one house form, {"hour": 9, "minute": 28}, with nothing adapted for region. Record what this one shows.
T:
{"hour": 3, "minute": 48}
